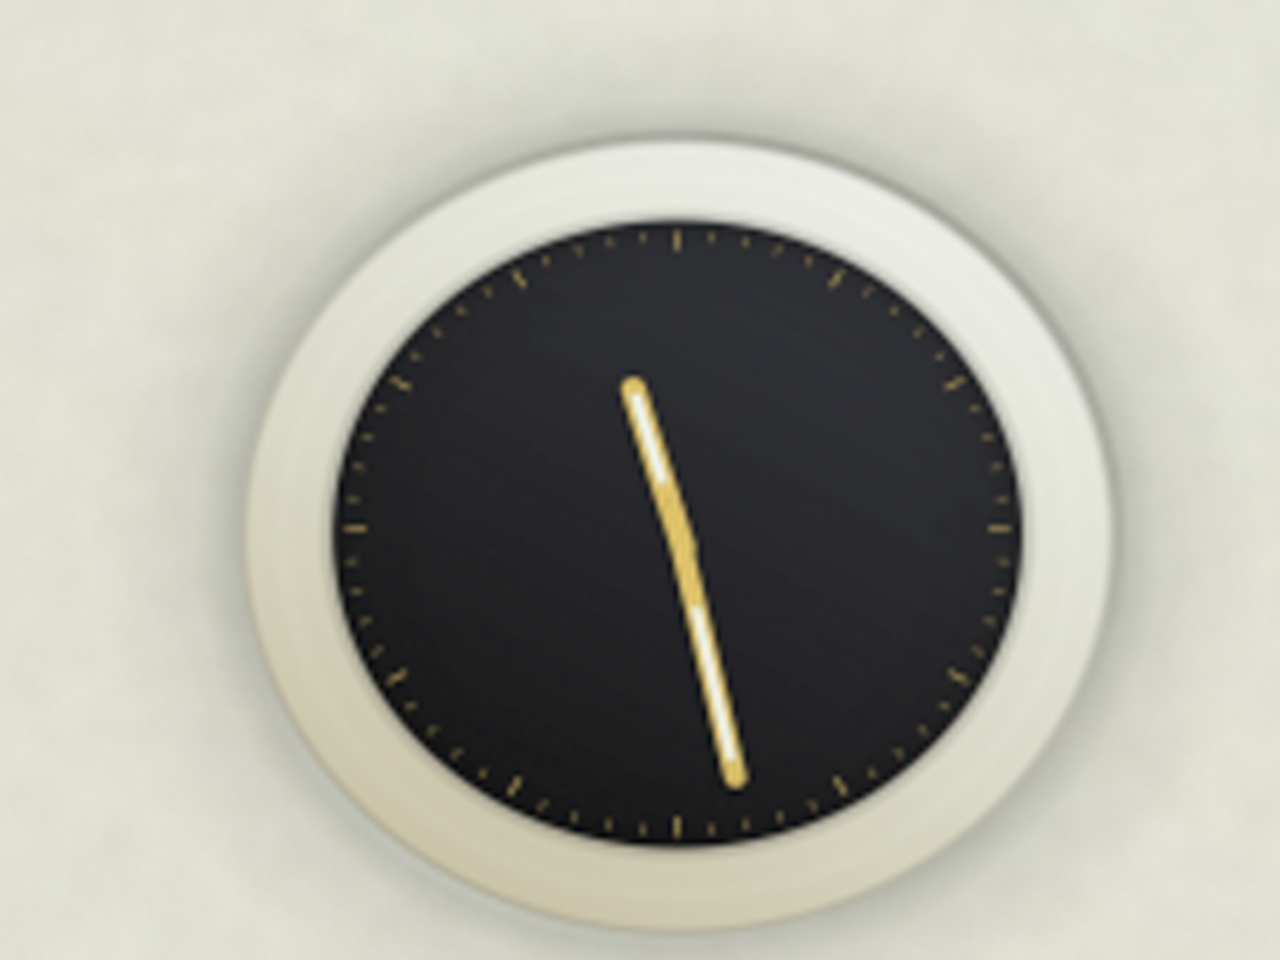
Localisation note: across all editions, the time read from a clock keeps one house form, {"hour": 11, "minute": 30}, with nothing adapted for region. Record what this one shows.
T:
{"hour": 11, "minute": 28}
